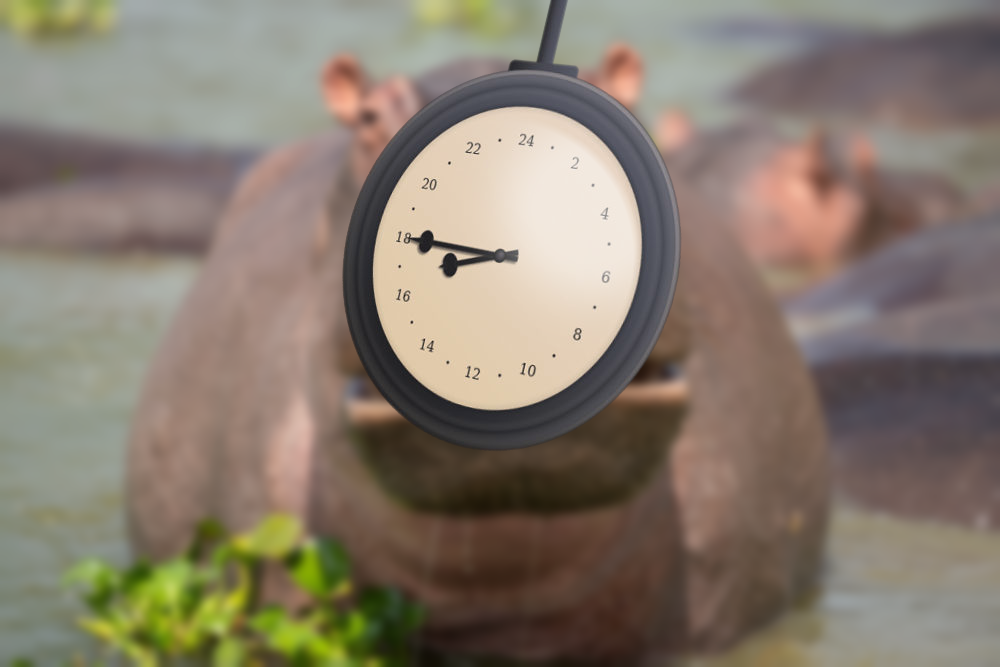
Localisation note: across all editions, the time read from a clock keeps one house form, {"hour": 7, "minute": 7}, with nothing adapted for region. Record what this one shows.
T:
{"hour": 16, "minute": 45}
